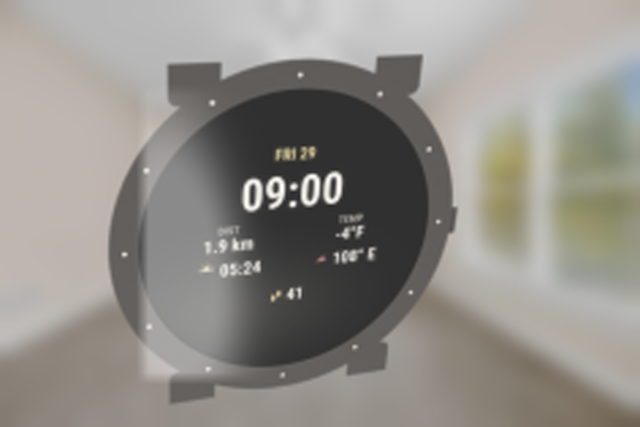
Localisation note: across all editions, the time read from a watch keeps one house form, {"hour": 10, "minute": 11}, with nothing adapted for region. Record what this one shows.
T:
{"hour": 9, "minute": 0}
